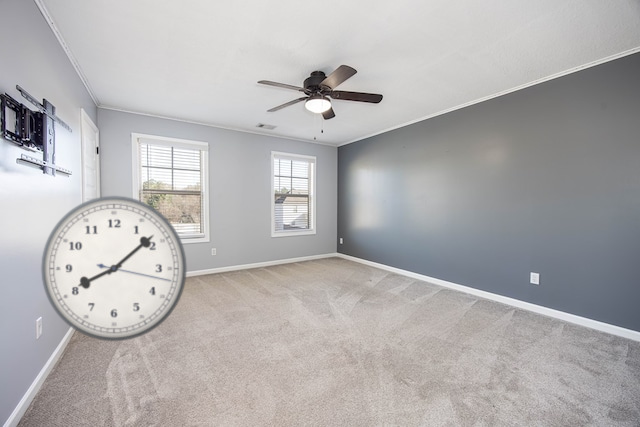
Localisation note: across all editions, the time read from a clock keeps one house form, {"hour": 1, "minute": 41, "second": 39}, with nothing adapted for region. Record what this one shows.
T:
{"hour": 8, "minute": 8, "second": 17}
